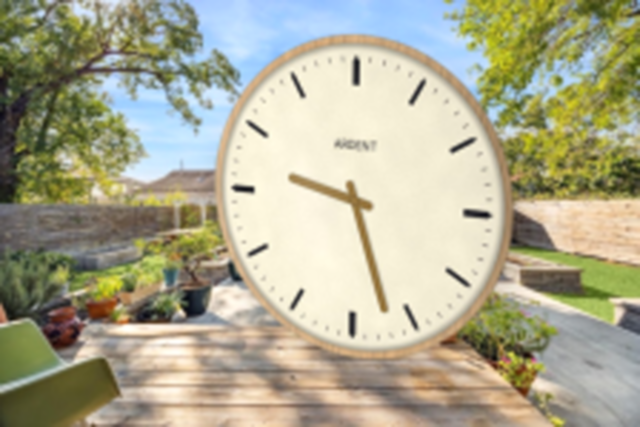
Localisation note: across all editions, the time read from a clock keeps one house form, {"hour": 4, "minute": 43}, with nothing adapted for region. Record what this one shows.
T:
{"hour": 9, "minute": 27}
